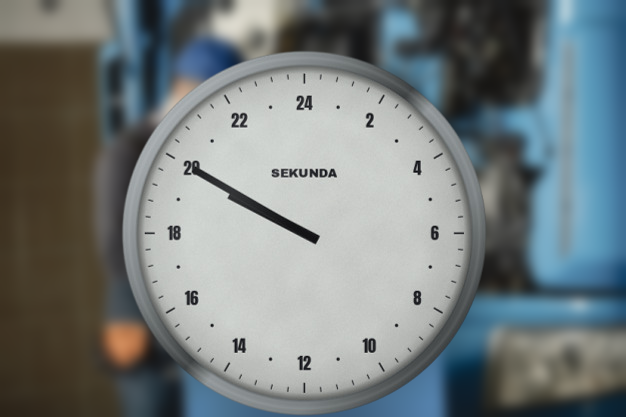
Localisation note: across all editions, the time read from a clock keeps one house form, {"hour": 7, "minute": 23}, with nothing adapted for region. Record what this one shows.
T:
{"hour": 19, "minute": 50}
